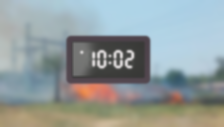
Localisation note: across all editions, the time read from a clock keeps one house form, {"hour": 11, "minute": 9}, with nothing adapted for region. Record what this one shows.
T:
{"hour": 10, "minute": 2}
